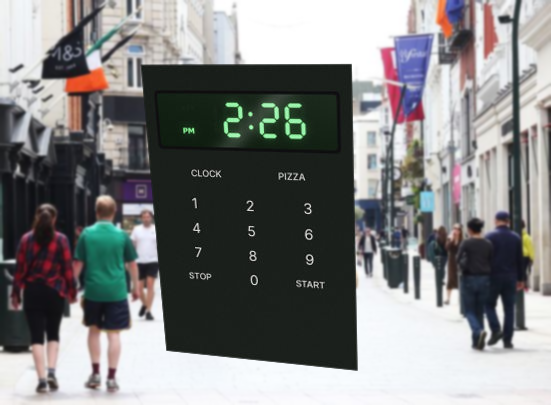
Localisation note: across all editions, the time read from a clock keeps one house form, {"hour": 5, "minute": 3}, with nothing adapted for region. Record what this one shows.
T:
{"hour": 2, "minute": 26}
